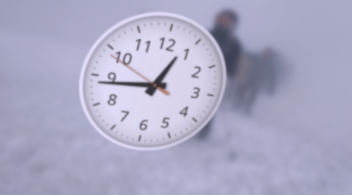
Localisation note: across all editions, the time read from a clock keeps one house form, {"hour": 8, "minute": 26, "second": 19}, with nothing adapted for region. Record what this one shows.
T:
{"hour": 12, "minute": 43, "second": 49}
